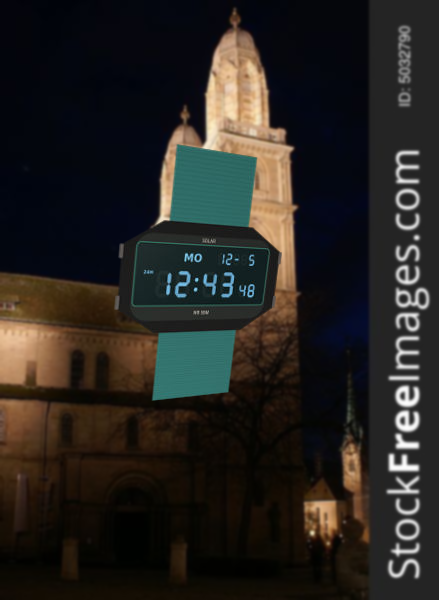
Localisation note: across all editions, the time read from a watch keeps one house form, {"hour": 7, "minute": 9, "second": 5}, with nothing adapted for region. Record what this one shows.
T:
{"hour": 12, "minute": 43, "second": 48}
